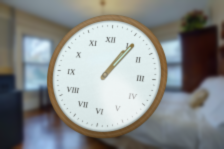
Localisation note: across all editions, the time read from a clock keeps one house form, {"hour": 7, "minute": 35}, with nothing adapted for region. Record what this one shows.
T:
{"hour": 1, "minute": 6}
